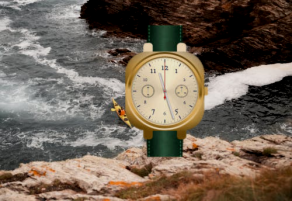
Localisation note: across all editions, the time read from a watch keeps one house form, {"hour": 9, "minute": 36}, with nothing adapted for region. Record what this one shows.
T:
{"hour": 11, "minute": 27}
